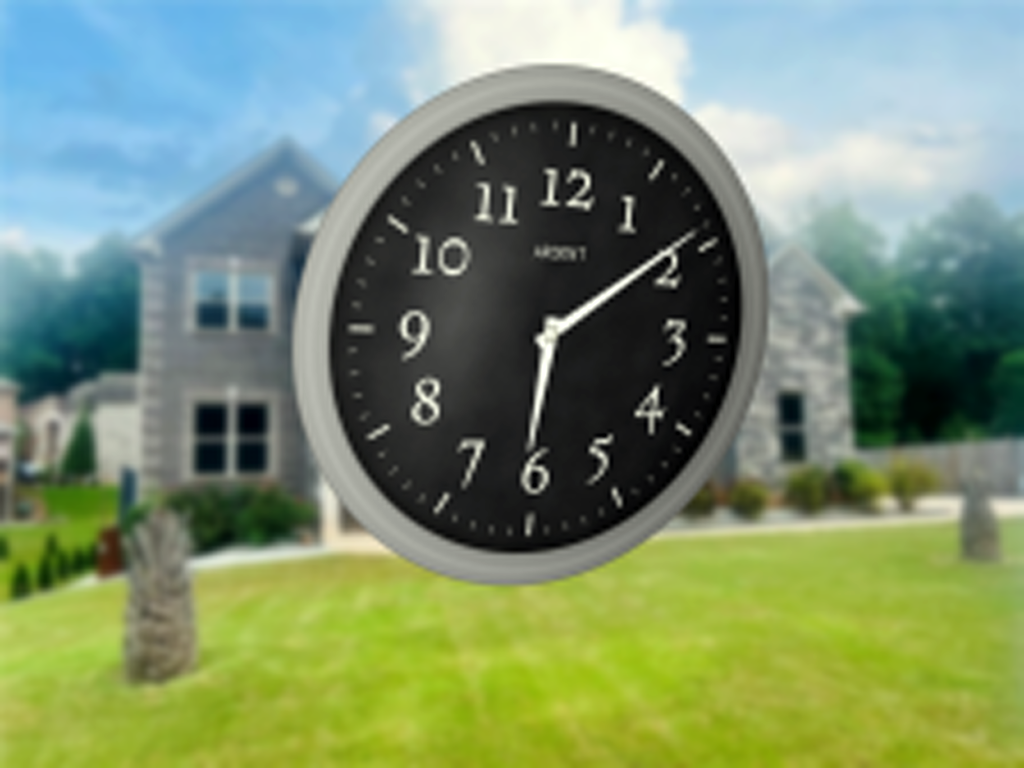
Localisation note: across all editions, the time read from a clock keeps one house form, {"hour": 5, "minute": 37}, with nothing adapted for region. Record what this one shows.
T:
{"hour": 6, "minute": 9}
